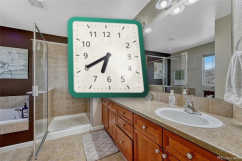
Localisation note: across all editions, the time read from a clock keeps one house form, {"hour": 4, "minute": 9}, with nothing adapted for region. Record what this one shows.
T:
{"hour": 6, "minute": 40}
